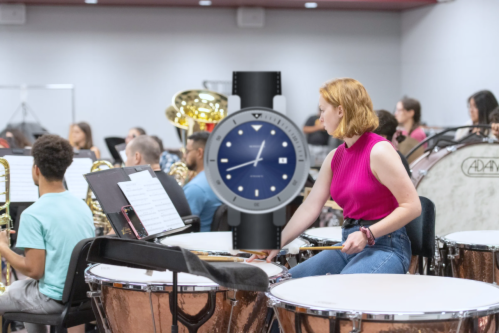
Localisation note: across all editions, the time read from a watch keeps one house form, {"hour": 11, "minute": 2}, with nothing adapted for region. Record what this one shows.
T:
{"hour": 12, "minute": 42}
